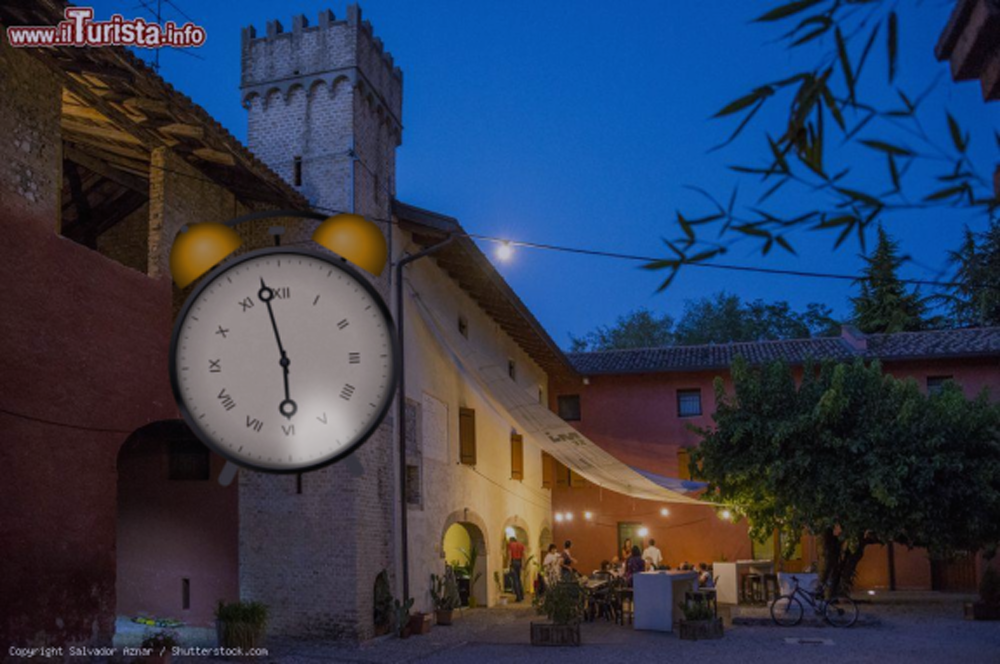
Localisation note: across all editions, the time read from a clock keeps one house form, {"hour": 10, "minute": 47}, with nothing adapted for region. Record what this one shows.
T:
{"hour": 5, "minute": 58}
